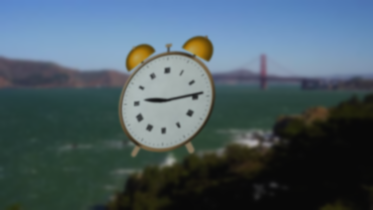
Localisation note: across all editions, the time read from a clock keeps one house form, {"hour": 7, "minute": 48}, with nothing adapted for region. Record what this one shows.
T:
{"hour": 9, "minute": 14}
